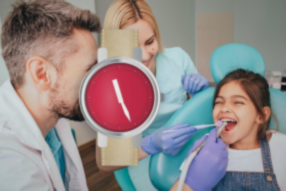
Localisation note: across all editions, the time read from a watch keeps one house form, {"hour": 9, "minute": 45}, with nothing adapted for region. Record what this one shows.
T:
{"hour": 11, "minute": 26}
